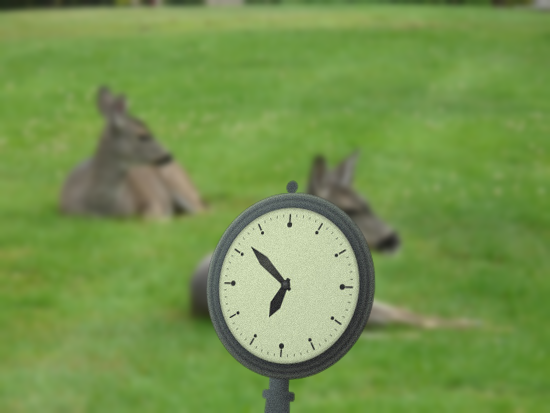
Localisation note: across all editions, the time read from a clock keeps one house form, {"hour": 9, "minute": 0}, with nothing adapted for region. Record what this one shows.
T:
{"hour": 6, "minute": 52}
